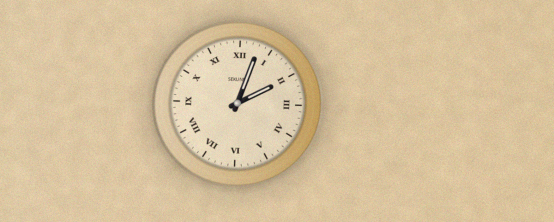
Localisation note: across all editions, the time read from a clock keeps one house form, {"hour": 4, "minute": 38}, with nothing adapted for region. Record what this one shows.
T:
{"hour": 2, "minute": 3}
